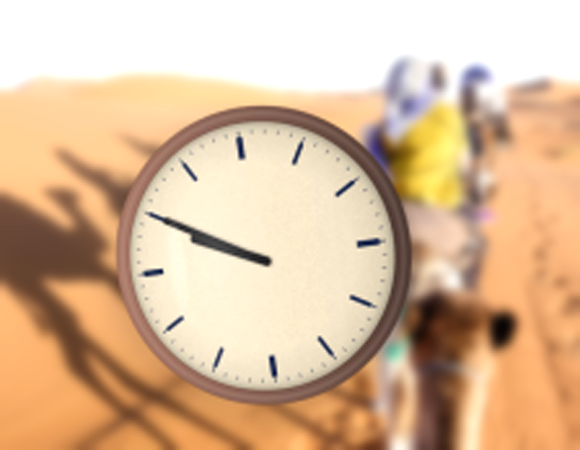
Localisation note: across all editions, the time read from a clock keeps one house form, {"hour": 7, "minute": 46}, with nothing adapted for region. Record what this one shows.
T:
{"hour": 9, "minute": 50}
